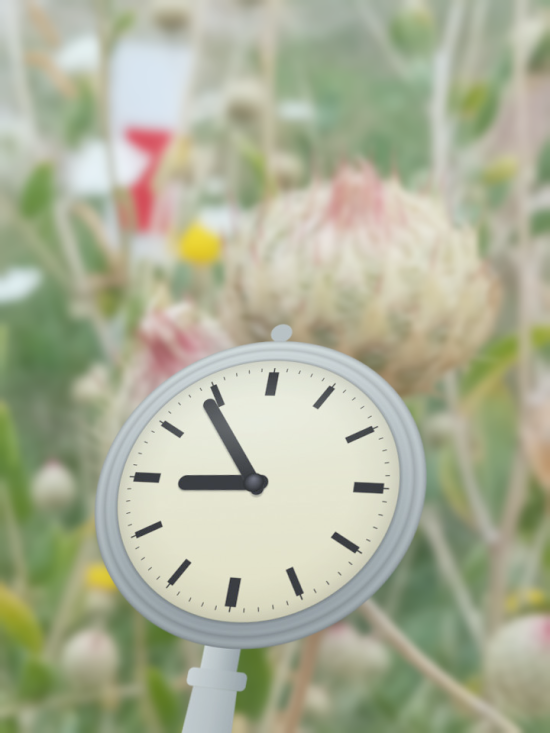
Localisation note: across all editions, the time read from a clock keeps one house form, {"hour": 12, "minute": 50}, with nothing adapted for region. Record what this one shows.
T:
{"hour": 8, "minute": 54}
